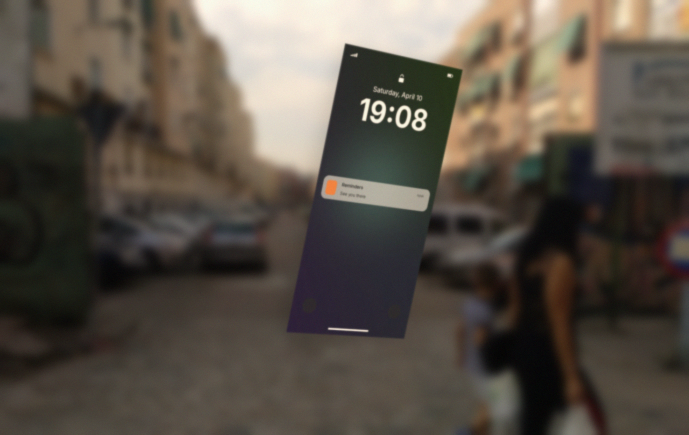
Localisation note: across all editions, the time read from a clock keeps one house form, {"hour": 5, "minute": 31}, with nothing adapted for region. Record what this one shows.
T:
{"hour": 19, "minute": 8}
